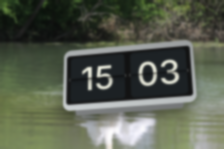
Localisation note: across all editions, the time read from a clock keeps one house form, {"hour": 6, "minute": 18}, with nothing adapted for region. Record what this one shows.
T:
{"hour": 15, "minute": 3}
